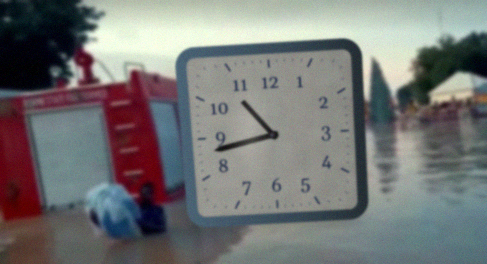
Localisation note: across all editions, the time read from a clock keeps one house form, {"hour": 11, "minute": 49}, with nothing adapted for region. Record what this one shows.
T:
{"hour": 10, "minute": 43}
